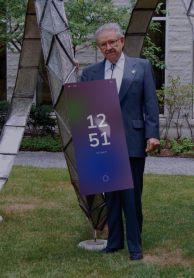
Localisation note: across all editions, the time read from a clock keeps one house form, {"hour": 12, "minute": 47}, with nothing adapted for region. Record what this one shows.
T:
{"hour": 12, "minute": 51}
